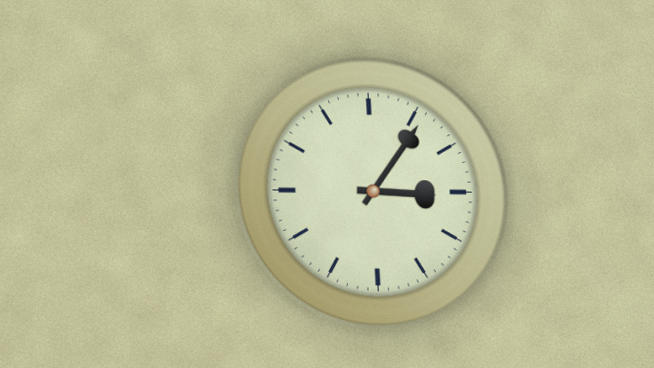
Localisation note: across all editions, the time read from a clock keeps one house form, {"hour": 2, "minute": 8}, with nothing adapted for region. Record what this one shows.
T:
{"hour": 3, "minute": 6}
